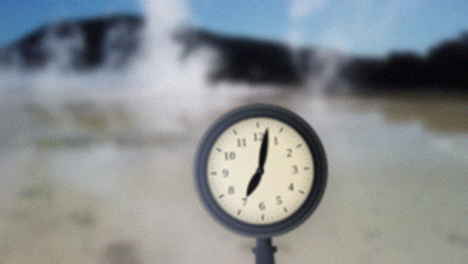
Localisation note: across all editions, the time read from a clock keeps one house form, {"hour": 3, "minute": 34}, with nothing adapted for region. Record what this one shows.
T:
{"hour": 7, "minute": 2}
